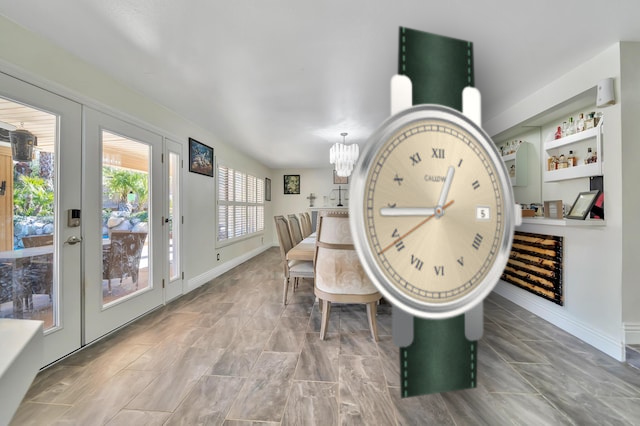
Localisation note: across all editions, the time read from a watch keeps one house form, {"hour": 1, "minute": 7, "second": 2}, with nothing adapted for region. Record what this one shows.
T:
{"hour": 12, "minute": 44, "second": 40}
